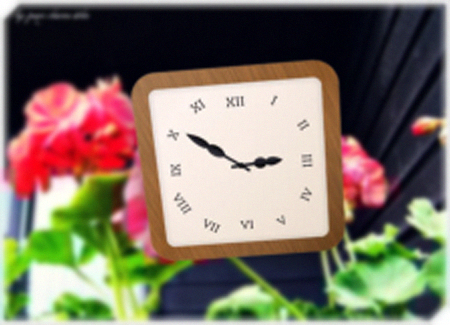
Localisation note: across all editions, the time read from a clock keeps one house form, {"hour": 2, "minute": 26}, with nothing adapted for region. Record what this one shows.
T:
{"hour": 2, "minute": 51}
